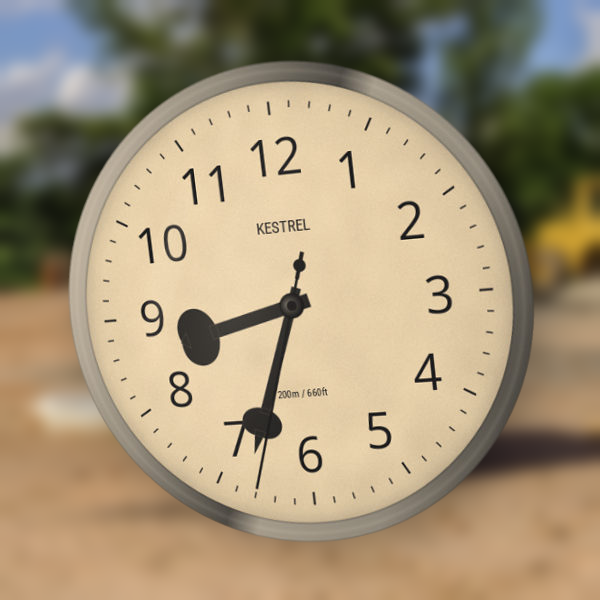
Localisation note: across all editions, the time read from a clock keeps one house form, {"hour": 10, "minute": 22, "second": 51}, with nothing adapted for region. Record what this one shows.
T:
{"hour": 8, "minute": 33, "second": 33}
